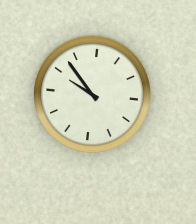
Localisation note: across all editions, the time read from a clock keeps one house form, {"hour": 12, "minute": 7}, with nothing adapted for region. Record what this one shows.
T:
{"hour": 9, "minute": 53}
